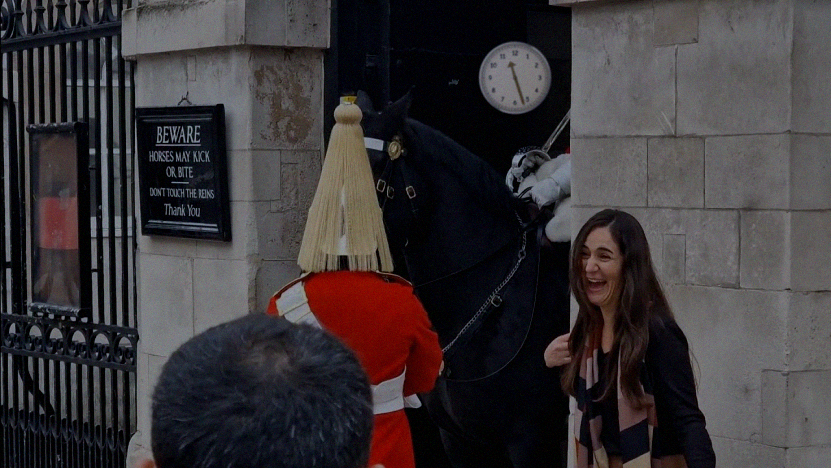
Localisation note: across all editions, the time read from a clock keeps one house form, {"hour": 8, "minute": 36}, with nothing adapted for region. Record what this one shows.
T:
{"hour": 11, "minute": 27}
